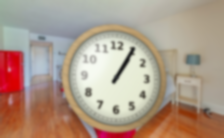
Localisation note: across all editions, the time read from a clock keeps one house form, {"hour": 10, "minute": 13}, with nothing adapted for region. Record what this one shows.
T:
{"hour": 1, "minute": 5}
